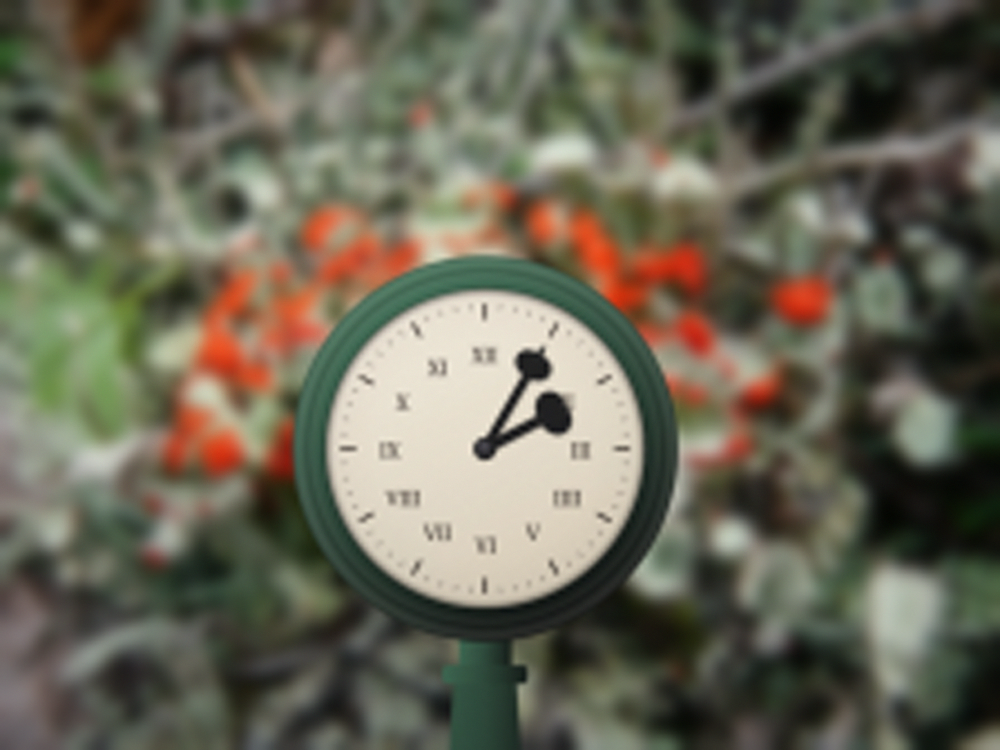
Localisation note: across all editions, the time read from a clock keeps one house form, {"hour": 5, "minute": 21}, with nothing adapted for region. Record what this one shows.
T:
{"hour": 2, "minute": 5}
